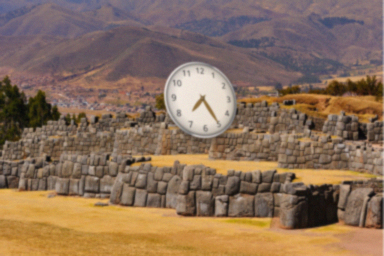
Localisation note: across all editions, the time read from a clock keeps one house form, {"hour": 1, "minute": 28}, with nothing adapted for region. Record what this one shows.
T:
{"hour": 7, "minute": 25}
